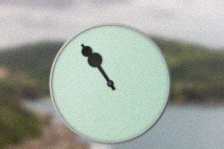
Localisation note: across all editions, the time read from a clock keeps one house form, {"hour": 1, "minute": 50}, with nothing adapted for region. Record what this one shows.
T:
{"hour": 10, "minute": 54}
